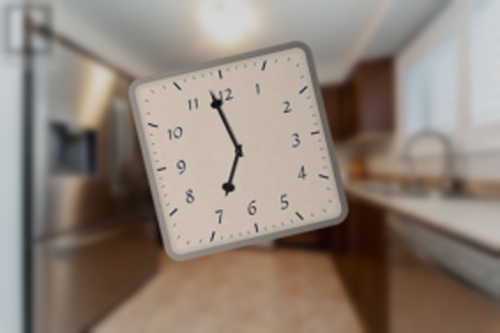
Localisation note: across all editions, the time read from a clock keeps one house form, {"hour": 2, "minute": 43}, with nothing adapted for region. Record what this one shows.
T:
{"hour": 6, "minute": 58}
